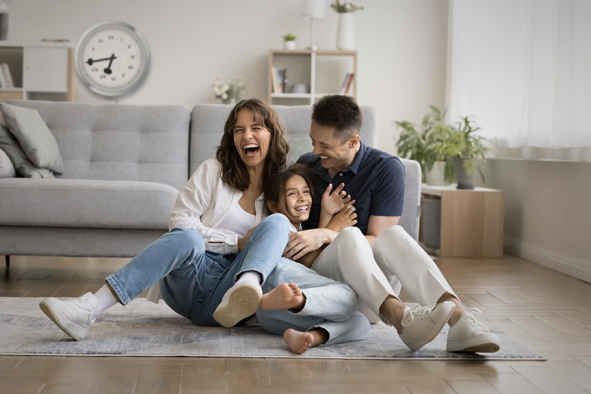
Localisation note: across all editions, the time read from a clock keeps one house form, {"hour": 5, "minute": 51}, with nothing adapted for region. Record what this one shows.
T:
{"hour": 6, "minute": 44}
